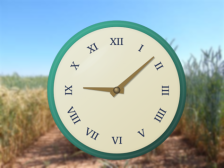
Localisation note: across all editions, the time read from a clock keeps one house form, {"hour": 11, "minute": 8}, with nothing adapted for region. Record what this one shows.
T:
{"hour": 9, "minute": 8}
